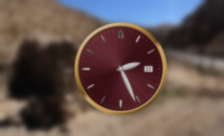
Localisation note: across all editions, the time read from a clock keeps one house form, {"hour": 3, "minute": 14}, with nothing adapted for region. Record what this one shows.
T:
{"hour": 2, "minute": 26}
